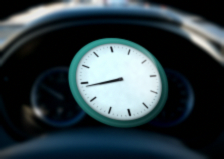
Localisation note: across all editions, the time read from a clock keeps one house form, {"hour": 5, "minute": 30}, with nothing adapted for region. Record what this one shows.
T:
{"hour": 8, "minute": 44}
